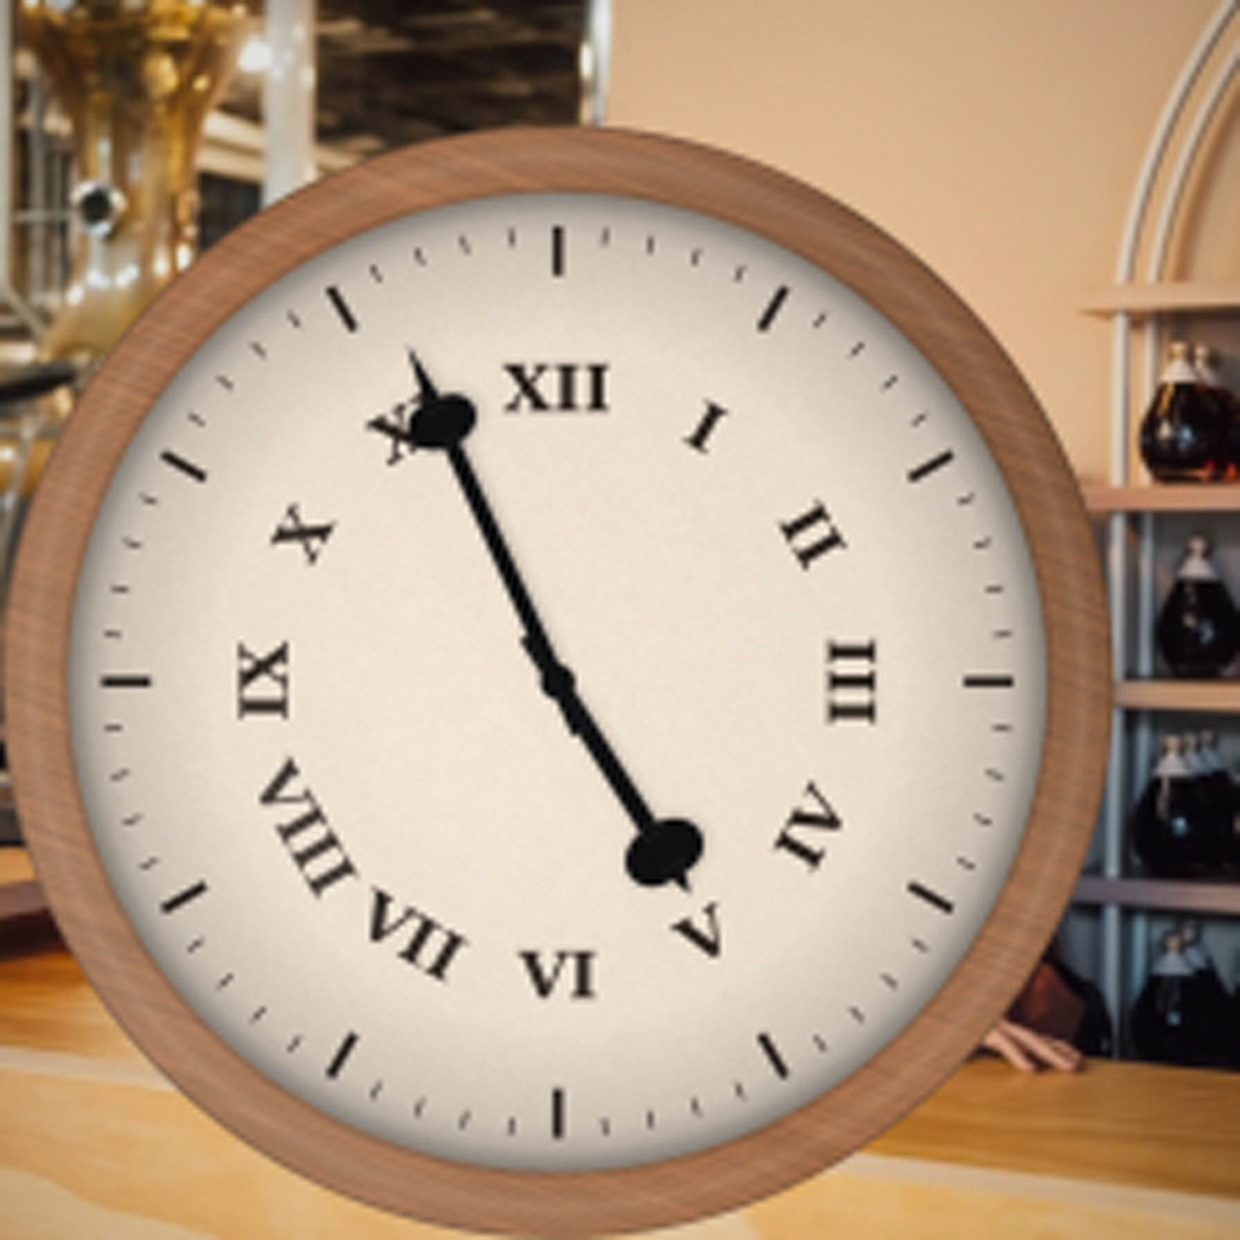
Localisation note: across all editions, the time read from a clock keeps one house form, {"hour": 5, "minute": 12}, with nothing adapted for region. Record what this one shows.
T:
{"hour": 4, "minute": 56}
